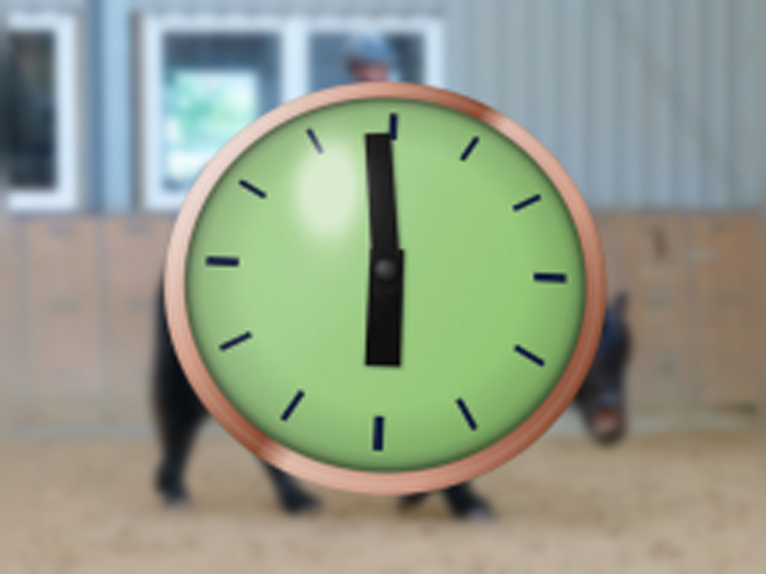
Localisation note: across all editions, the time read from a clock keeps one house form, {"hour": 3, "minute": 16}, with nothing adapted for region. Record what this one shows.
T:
{"hour": 5, "minute": 59}
